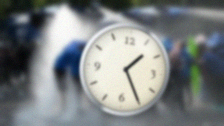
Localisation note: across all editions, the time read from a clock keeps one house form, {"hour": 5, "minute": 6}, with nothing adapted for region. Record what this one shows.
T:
{"hour": 1, "minute": 25}
